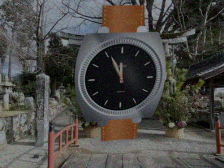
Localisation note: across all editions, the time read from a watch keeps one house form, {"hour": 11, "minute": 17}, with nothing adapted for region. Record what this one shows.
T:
{"hour": 11, "minute": 56}
